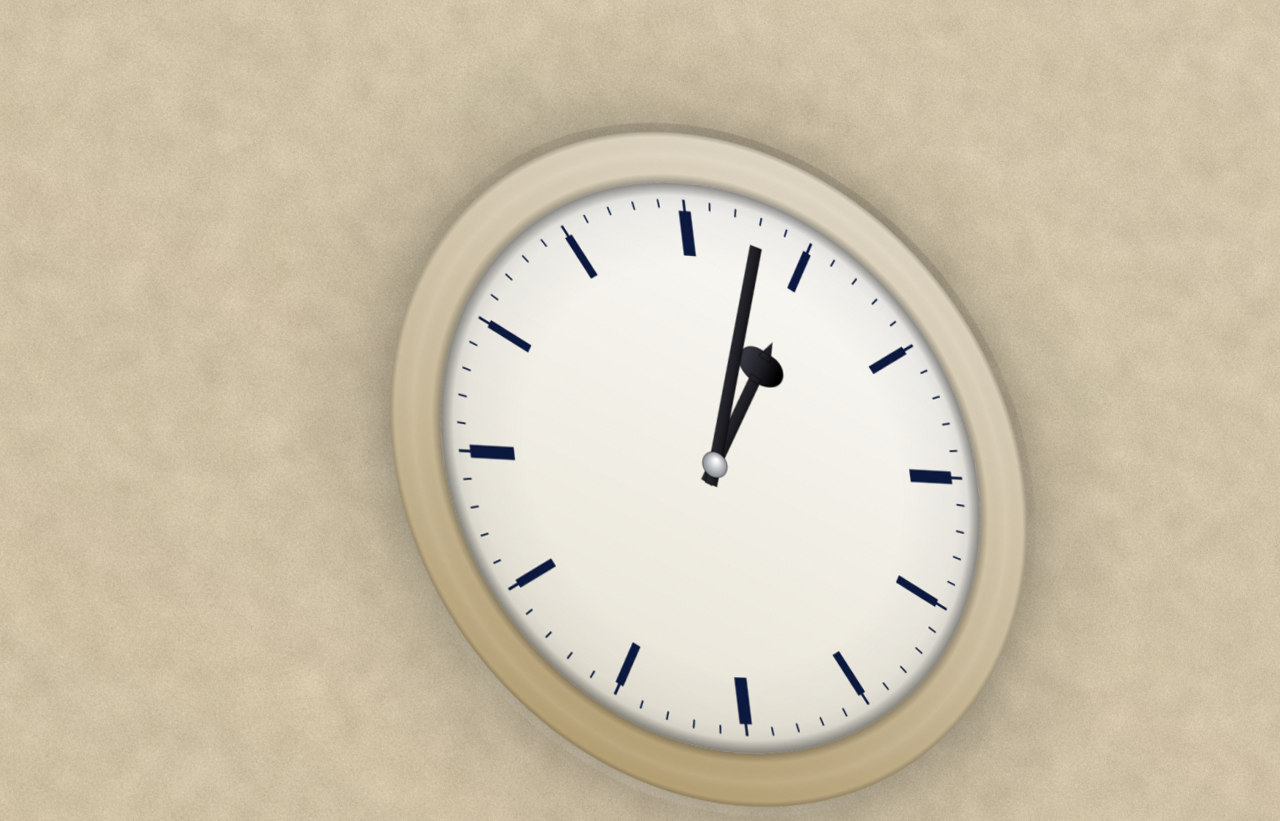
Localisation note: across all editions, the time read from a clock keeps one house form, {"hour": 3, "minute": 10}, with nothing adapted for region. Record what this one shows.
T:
{"hour": 1, "minute": 3}
